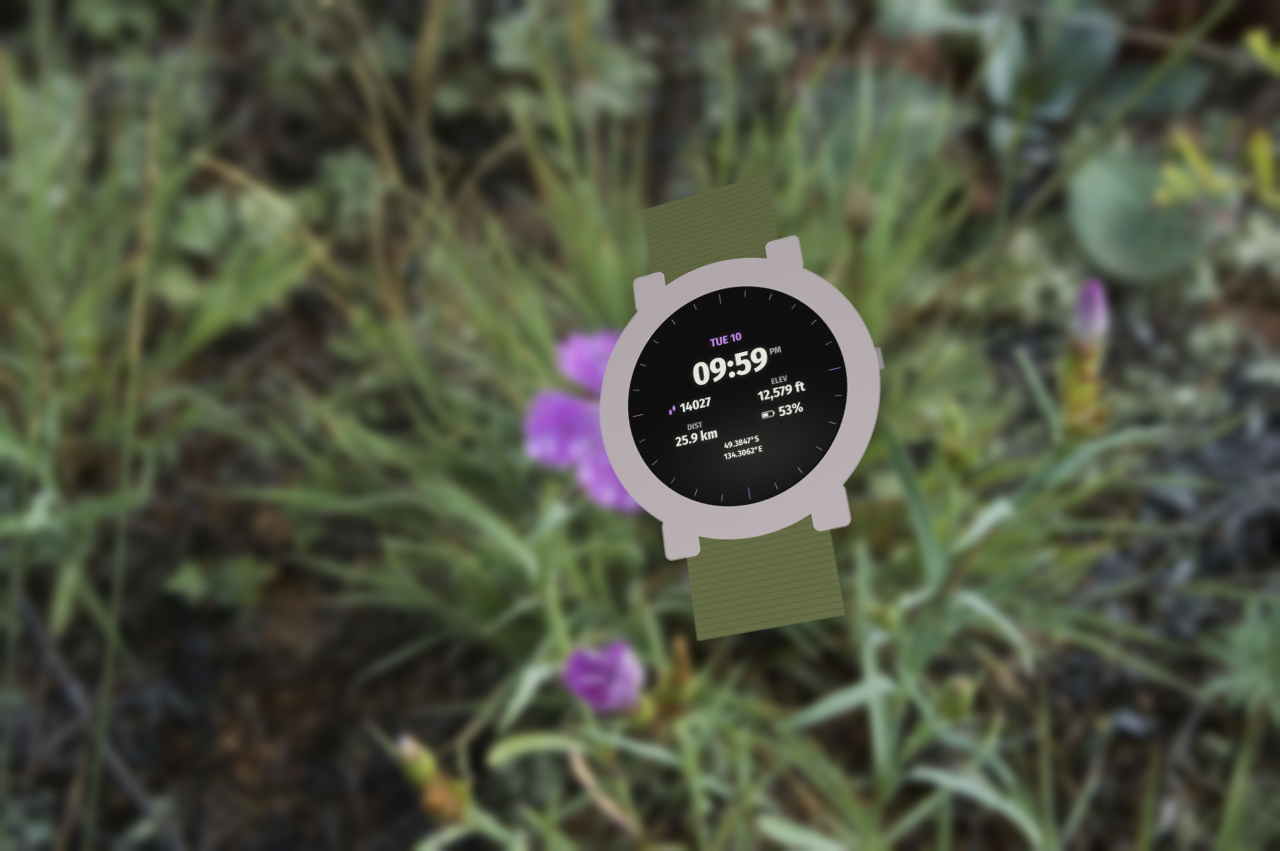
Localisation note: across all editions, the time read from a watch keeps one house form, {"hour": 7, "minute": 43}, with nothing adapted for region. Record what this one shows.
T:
{"hour": 9, "minute": 59}
